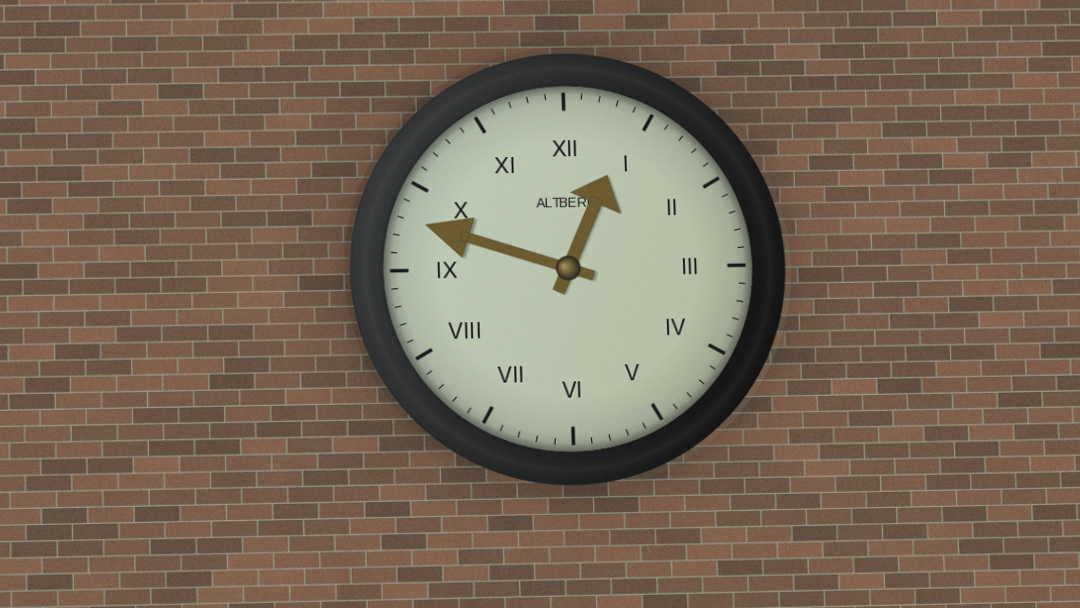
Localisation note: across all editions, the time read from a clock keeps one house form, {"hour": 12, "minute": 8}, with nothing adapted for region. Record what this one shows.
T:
{"hour": 12, "minute": 48}
